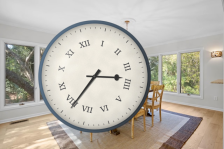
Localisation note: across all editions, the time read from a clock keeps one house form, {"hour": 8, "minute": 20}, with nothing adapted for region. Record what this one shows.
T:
{"hour": 3, "minute": 39}
